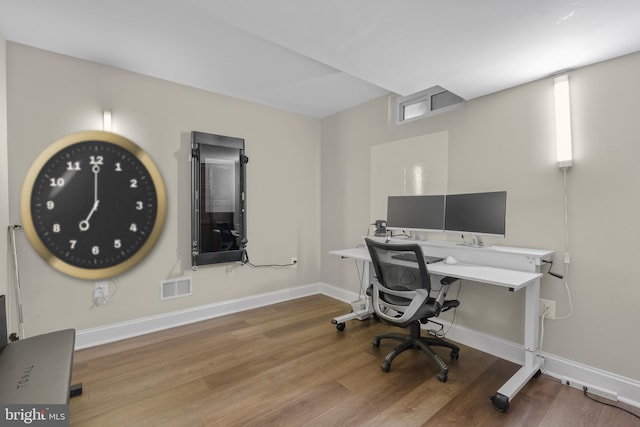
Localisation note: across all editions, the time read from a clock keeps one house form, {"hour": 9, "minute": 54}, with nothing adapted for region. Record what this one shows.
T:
{"hour": 7, "minute": 0}
